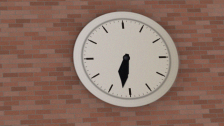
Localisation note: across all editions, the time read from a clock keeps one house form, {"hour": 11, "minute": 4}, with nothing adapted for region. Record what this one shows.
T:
{"hour": 6, "minute": 32}
